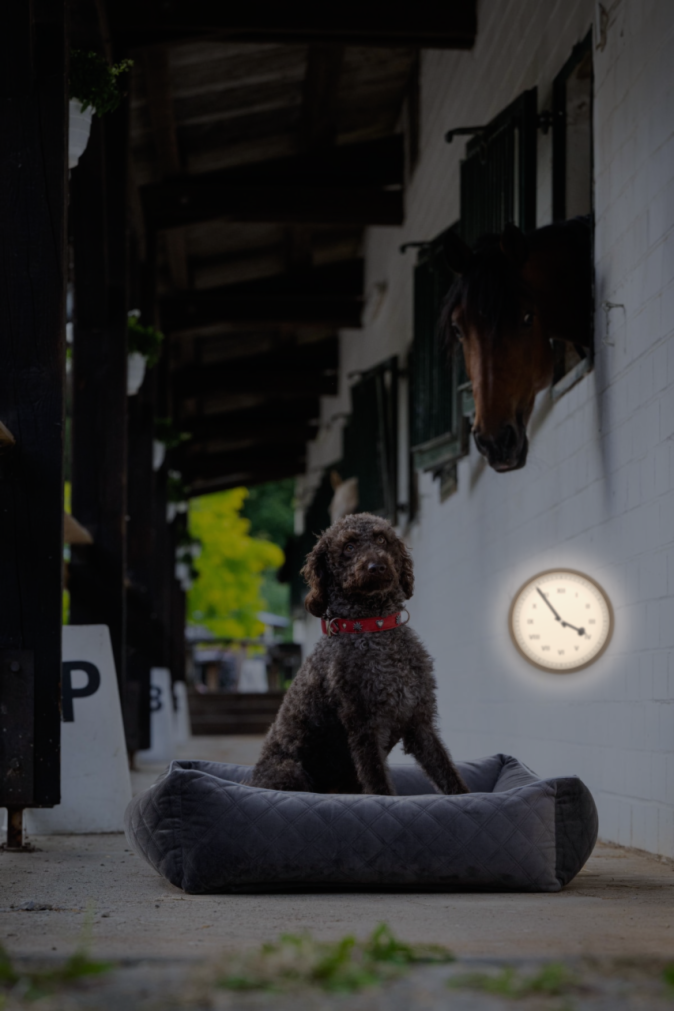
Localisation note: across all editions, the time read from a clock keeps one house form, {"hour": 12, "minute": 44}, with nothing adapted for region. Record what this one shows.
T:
{"hour": 3, "minute": 54}
